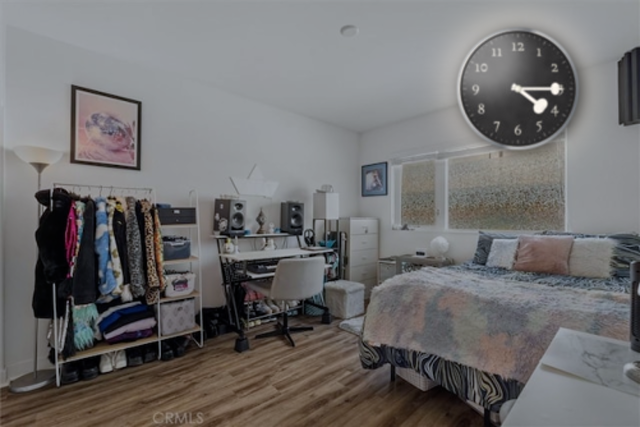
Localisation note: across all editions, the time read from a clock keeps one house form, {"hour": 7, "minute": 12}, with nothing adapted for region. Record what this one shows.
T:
{"hour": 4, "minute": 15}
